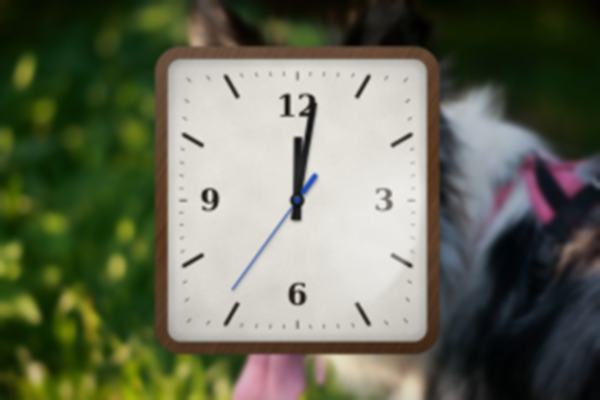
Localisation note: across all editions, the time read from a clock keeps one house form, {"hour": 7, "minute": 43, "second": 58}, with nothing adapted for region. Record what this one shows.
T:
{"hour": 12, "minute": 1, "second": 36}
